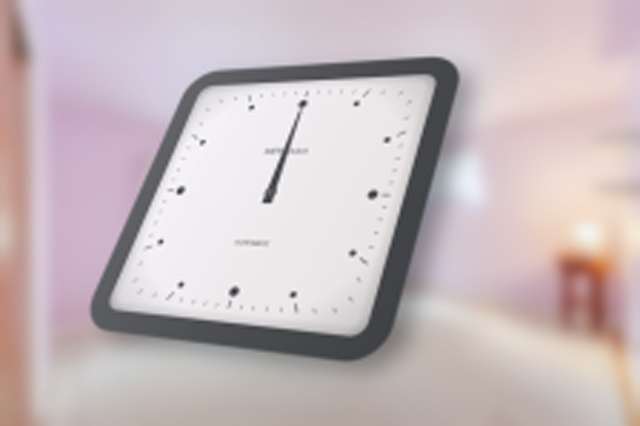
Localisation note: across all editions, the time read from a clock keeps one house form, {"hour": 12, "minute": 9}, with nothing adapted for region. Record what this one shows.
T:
{"hour": 12, "minute": 0}
